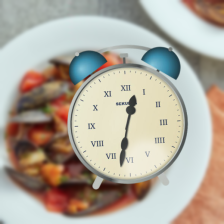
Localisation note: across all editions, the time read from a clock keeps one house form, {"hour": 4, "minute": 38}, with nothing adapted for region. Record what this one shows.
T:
{"hour": 12, "minute": 32}
